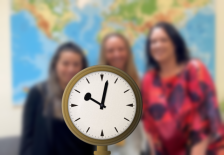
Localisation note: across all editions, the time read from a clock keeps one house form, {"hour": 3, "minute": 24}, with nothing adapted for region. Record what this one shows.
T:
{"hour": 10, "minute": 2}
